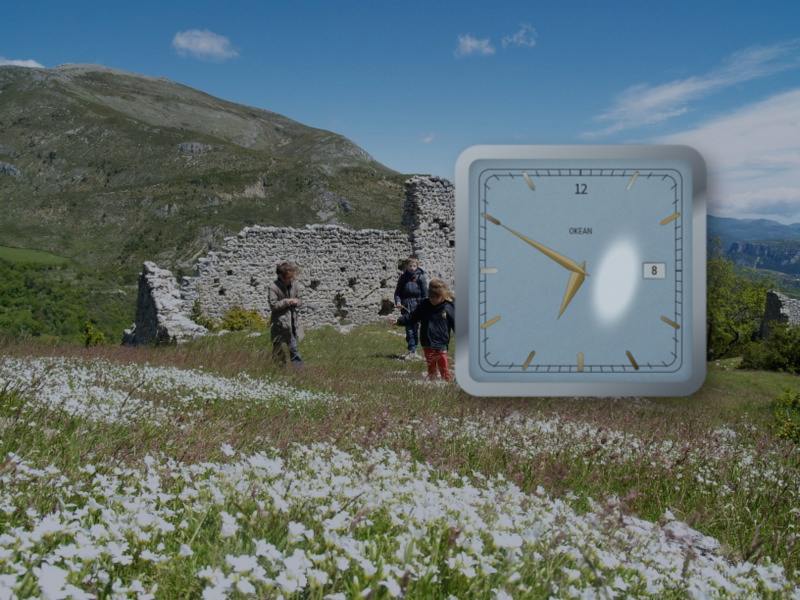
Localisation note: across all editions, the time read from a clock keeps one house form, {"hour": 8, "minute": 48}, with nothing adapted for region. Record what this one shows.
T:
{"hour": 6, "minute": 50}
